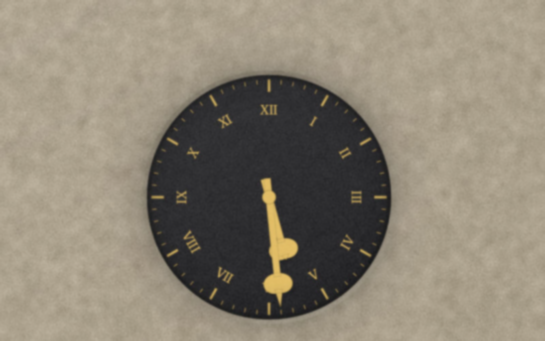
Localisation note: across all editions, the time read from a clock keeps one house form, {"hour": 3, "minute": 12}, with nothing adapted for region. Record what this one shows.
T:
{"hour": 5, "minute": 29}
